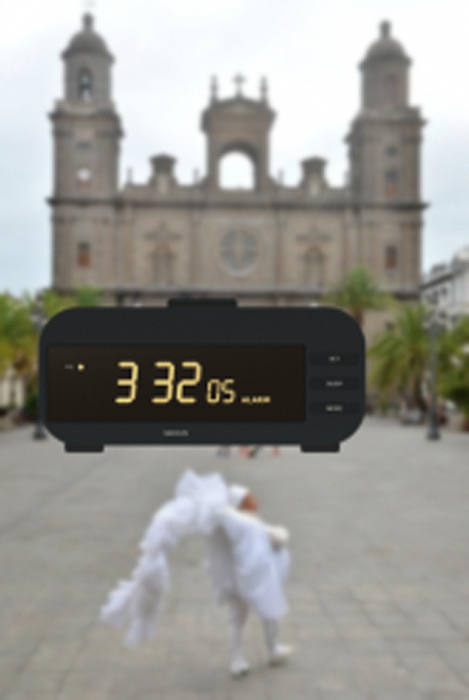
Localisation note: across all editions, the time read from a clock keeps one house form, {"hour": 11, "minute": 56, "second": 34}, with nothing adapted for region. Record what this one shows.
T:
{"hour": 3, "minute": 32, "second": 5}
